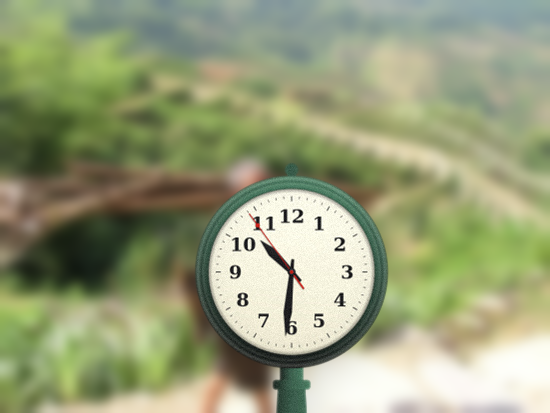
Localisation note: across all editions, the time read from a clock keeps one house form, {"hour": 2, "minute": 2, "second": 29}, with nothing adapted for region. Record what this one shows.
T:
{"hour": 10, "minute": 30, "second": 54}
